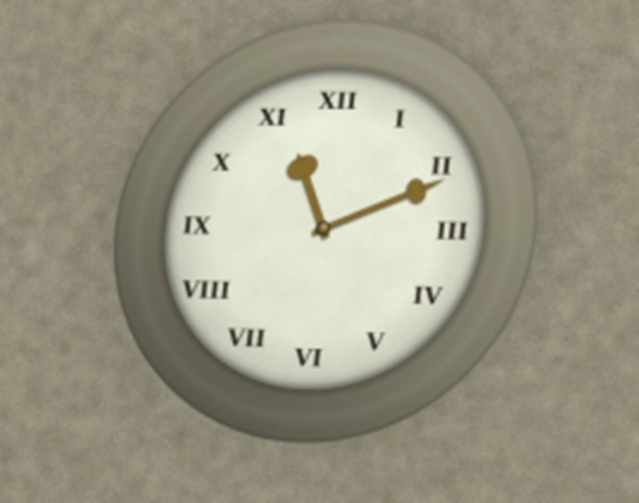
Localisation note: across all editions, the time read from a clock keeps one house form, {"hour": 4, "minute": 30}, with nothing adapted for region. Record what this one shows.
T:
{"hour": 11, "minute": 11}
